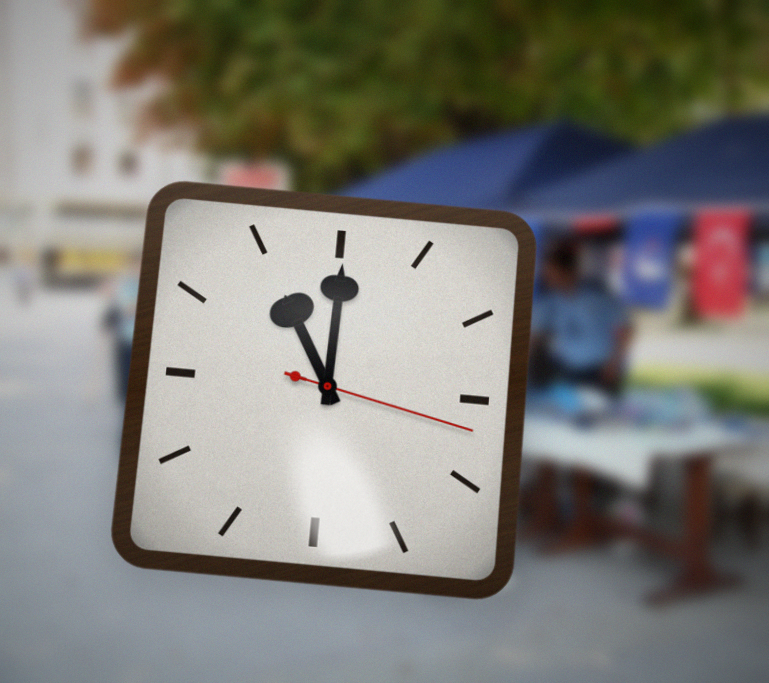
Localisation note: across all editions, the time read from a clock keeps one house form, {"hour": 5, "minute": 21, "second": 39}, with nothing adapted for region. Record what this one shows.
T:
{"hour": 11, "minute": 0, "second": 17}
